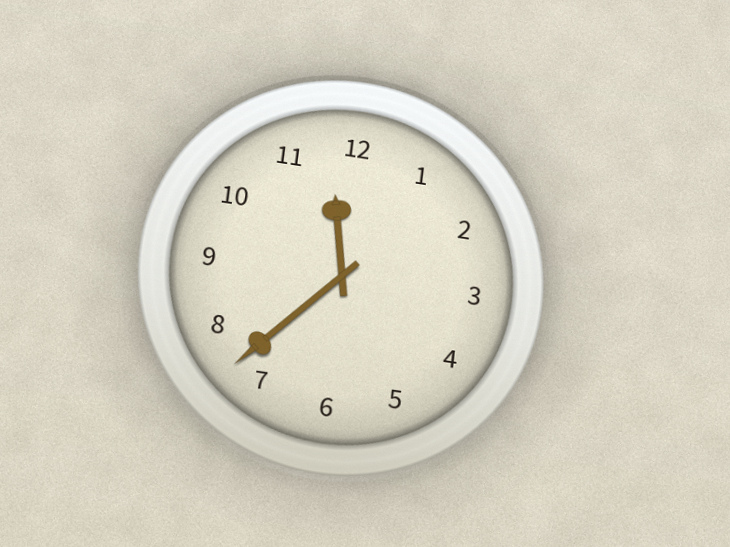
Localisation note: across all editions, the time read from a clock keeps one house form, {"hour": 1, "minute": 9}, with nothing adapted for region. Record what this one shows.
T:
{"hour": 11, "minute": 37}
